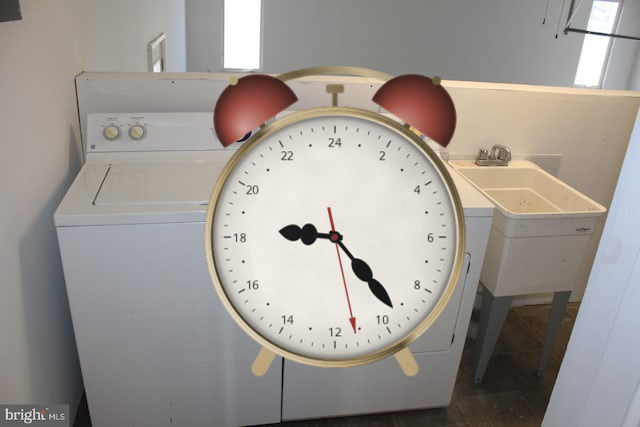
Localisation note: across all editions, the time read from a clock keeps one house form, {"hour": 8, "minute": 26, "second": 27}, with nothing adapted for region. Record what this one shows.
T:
{"hour": 18, "minute": 23, "second": 28}
